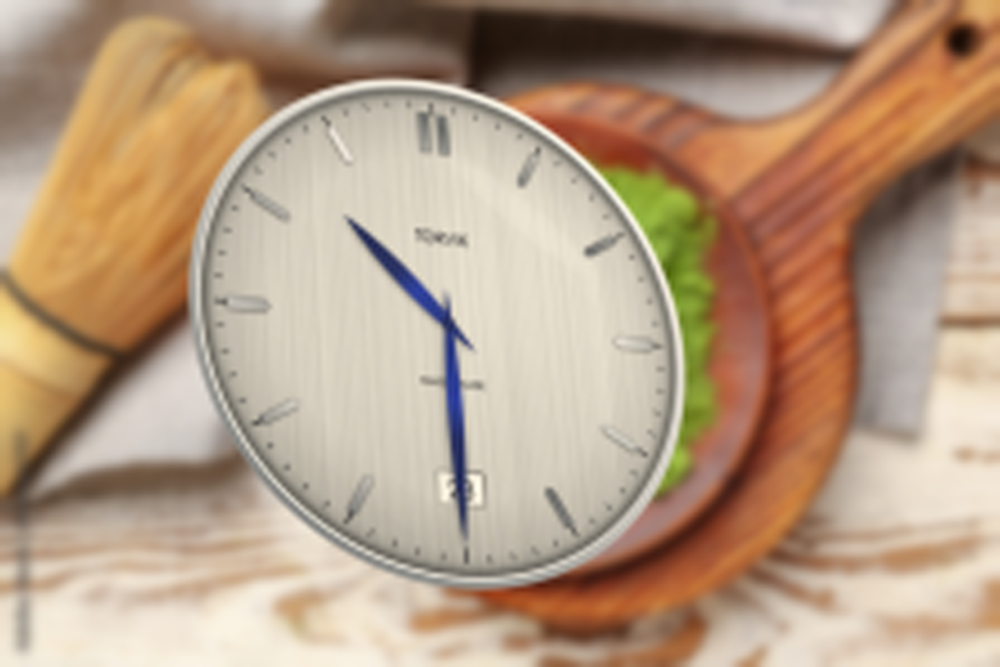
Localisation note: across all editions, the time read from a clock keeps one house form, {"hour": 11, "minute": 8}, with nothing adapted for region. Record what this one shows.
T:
{"hour": 10, "minute": 30}
